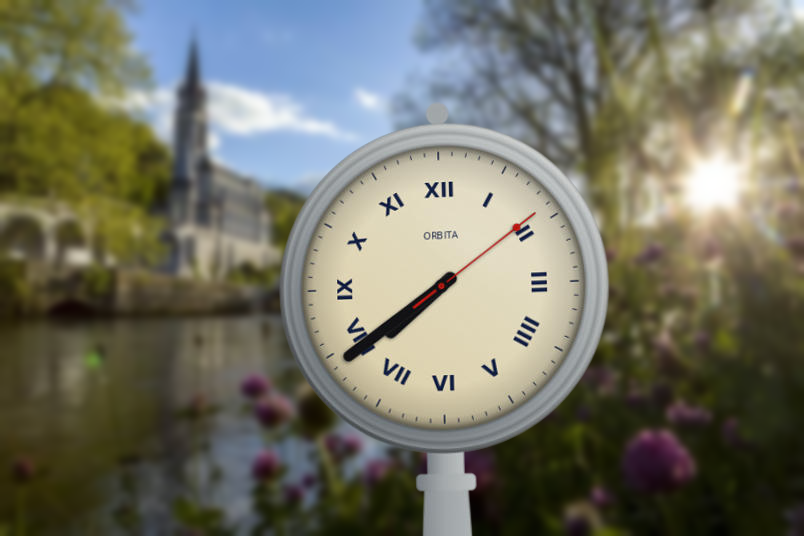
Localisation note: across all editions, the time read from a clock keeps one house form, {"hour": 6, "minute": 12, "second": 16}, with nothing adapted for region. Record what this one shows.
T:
{"hour": 7, "minute": 39, "second": 9}
